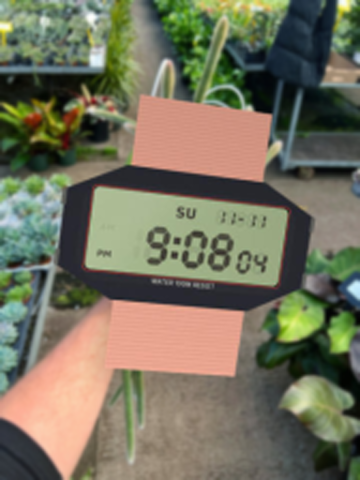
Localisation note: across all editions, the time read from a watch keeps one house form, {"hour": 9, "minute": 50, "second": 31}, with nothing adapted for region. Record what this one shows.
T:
{"hour": 9, "minute": 8, "second": 4}
